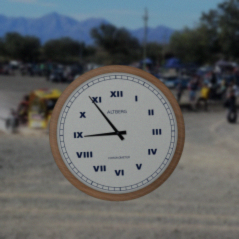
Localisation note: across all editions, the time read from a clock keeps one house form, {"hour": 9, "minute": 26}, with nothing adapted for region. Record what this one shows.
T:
{"hour": 8, "minute": 54}
